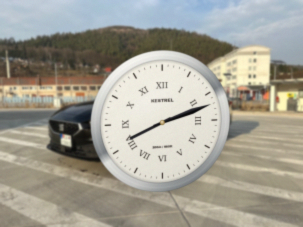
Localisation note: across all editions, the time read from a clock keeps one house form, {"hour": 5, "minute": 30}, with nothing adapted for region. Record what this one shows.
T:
{"hour": 8, "minute": 12}
